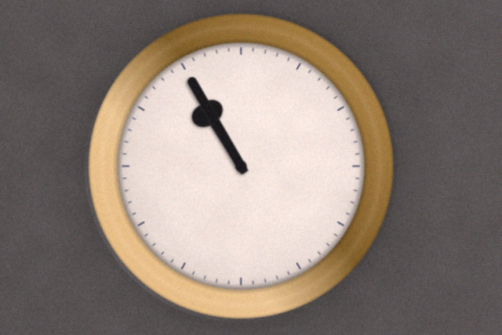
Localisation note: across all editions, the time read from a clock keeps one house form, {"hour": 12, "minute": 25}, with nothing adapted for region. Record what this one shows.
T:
{"hour": 10, "minute": 55}
